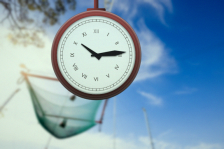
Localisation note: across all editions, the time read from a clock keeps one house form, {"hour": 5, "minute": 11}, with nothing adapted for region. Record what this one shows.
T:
{"hour": 10, "minute": 14}
